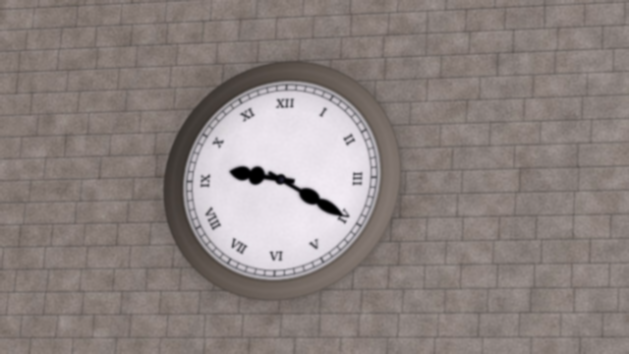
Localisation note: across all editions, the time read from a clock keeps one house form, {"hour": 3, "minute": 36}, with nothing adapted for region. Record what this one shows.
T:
{"hour": 9, "minute": 20}
